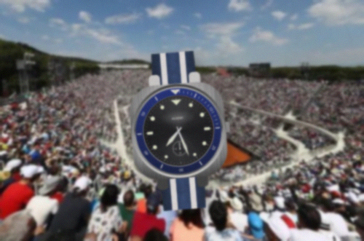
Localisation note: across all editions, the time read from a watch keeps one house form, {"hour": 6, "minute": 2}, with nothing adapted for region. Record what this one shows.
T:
{"hour": 7, "minute": 27}
